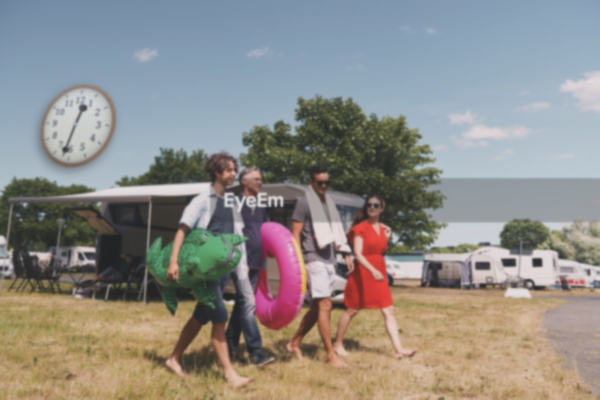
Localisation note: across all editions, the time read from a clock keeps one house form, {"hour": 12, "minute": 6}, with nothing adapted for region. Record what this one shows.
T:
{"hour": 12, "minute": 32}
